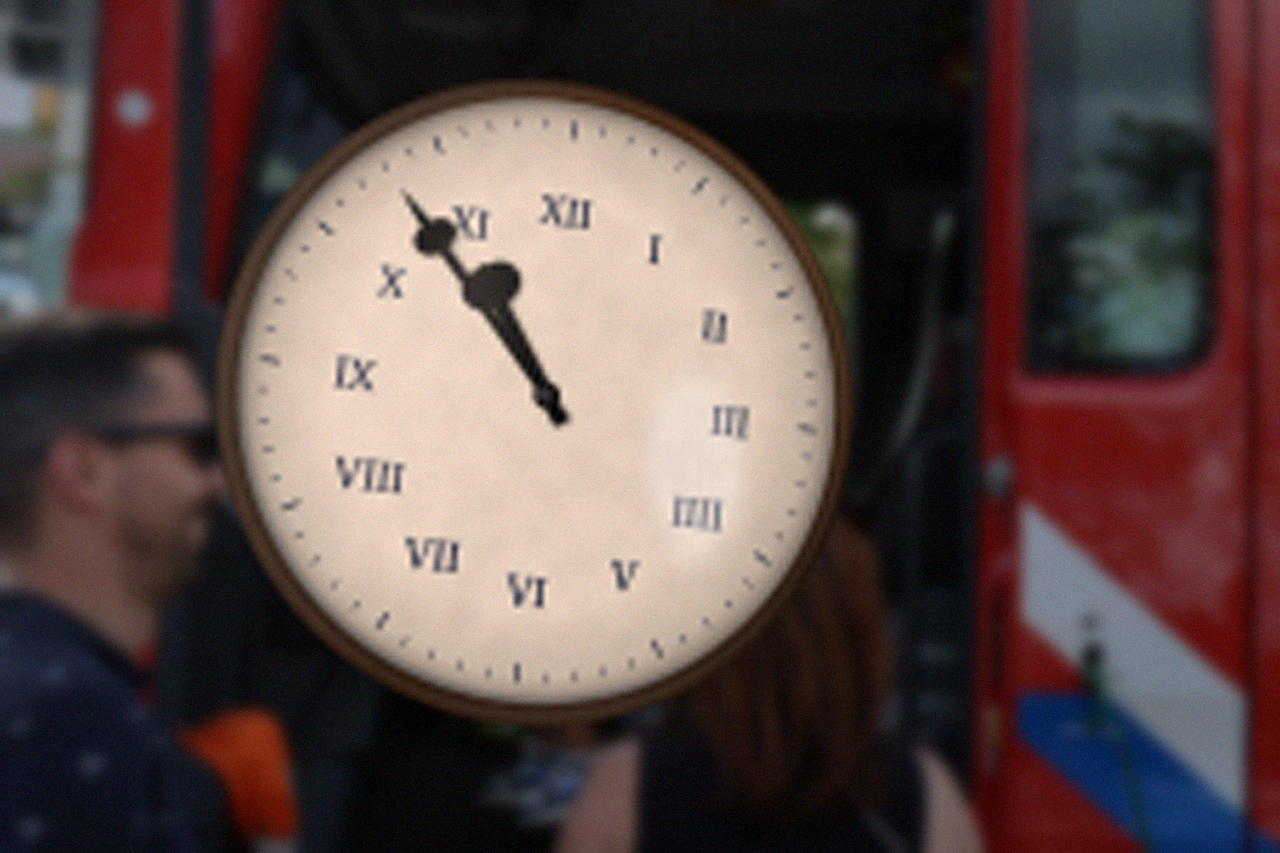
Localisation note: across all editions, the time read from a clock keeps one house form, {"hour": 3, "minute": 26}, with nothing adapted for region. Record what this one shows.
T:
{"hour": 10, "minute": 53}
